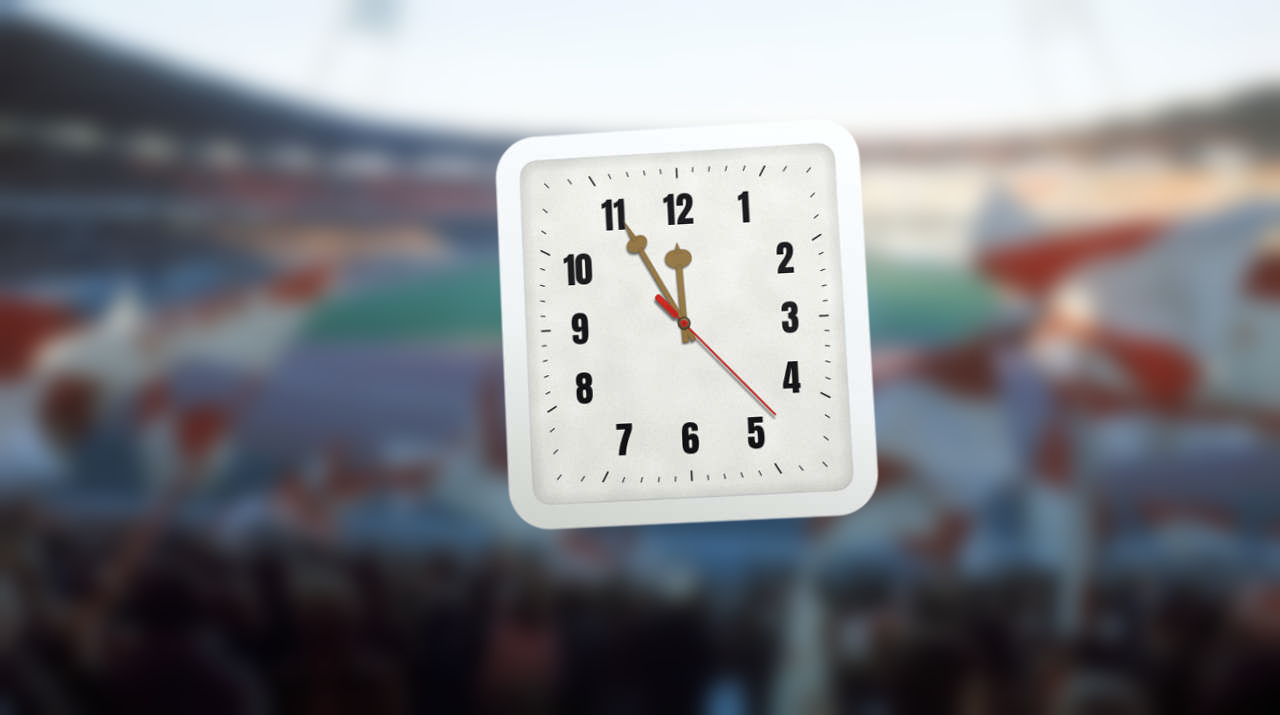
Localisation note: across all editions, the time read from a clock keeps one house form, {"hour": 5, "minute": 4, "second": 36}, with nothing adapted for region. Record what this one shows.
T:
{"hour": 11, "minute": 55, "second": 23}
